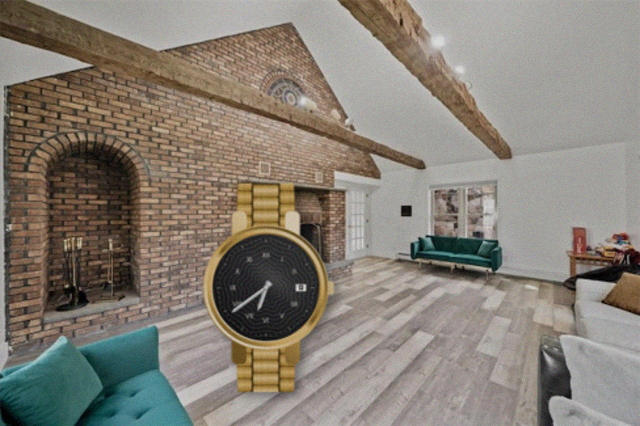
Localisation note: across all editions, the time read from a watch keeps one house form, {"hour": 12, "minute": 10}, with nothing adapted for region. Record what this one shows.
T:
{"hour": 6, "minute": 39}
